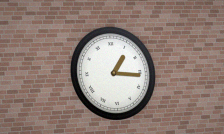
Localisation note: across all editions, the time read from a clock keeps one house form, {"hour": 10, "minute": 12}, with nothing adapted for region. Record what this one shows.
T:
{"hour": 1, "minute": 16}
